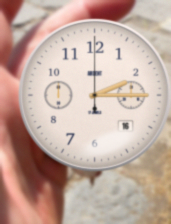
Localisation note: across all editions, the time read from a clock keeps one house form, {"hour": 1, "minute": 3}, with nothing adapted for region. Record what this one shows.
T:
{"hour": 2, "minute": 15}
